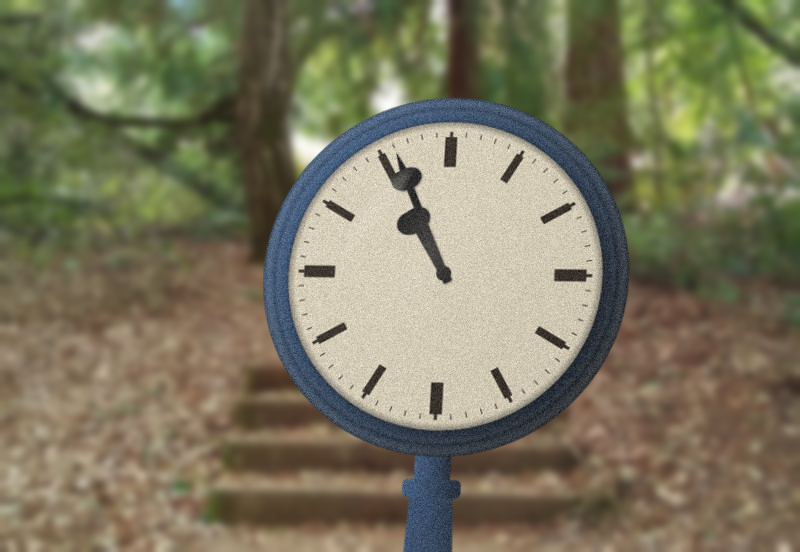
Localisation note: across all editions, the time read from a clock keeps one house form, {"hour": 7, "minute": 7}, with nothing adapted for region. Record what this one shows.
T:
{"hour": 10, "minute": 56}
